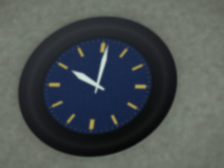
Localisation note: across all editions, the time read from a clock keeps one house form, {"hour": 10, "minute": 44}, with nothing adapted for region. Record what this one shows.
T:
{"hour": 10, "minute": 1}
